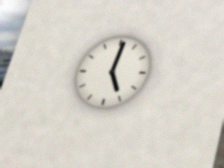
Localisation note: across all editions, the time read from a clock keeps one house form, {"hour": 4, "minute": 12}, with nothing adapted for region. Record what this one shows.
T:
{"hour": 5, "minute": 1}
